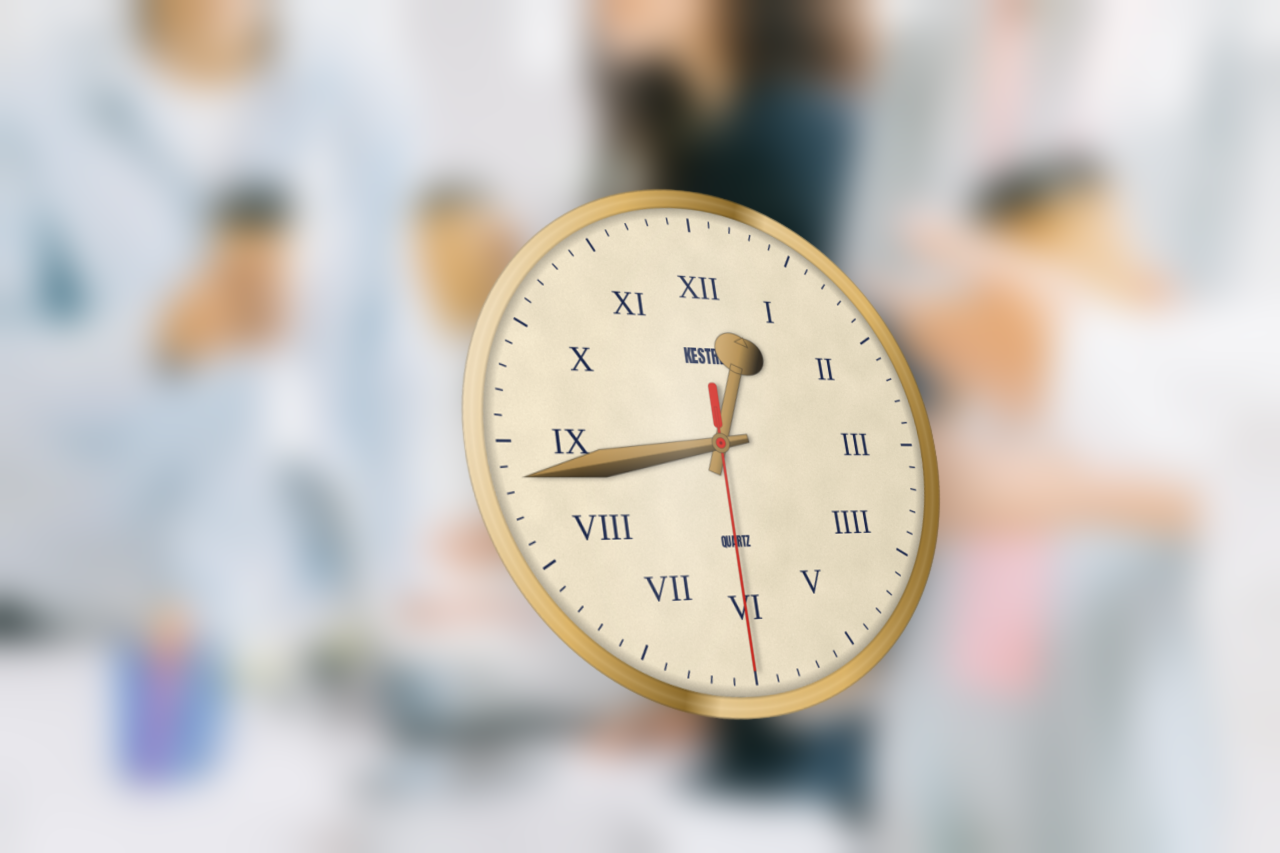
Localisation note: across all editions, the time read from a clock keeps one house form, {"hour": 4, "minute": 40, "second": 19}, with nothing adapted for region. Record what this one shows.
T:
{"hour": 12, "minute": 43, "second": 30}
